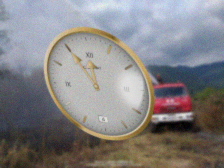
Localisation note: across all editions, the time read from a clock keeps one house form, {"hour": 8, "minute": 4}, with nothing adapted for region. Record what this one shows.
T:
{"hour": 11, "minute": 55}
